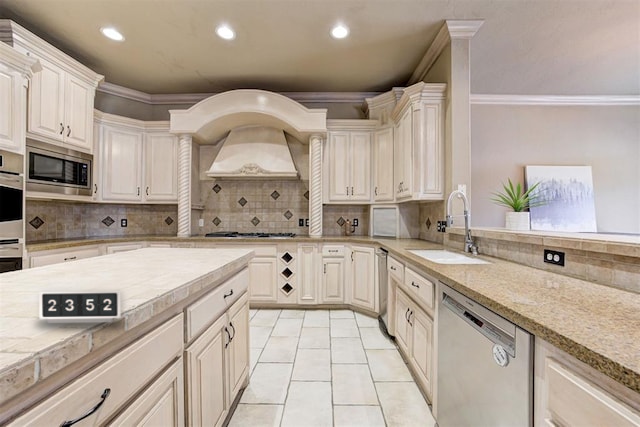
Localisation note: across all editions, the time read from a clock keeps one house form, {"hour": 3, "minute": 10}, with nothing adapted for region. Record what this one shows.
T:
{"hour": 23, "minute": 52}
